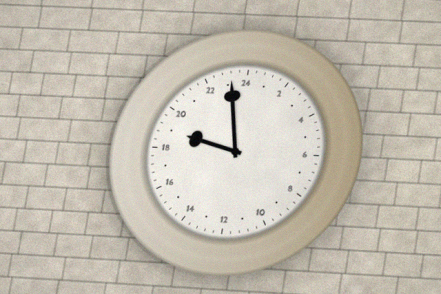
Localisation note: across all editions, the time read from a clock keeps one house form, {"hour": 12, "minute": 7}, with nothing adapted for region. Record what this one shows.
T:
{"hour": 18, "minute": 58}
